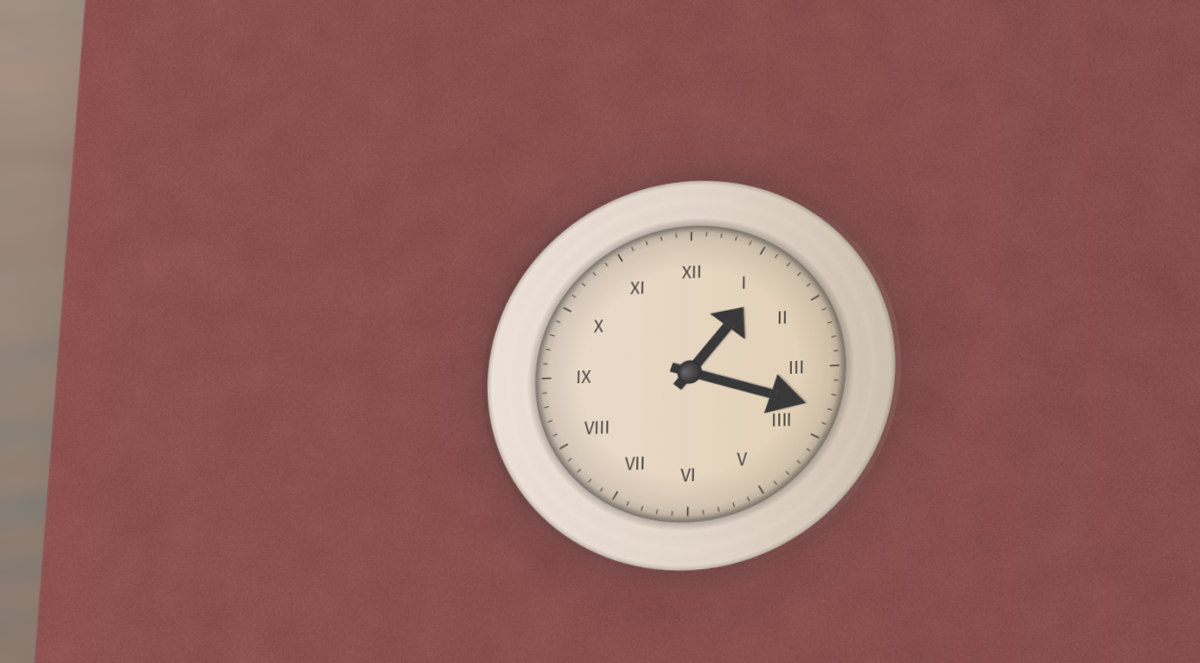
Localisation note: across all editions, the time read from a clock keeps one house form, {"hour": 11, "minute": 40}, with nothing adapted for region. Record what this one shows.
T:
{"hour": 1, "minute": 18}
